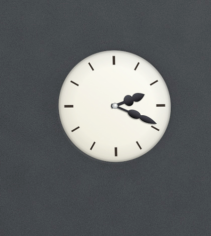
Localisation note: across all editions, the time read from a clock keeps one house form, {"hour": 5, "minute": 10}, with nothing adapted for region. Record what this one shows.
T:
{"hour": 2, "minute": 19}
